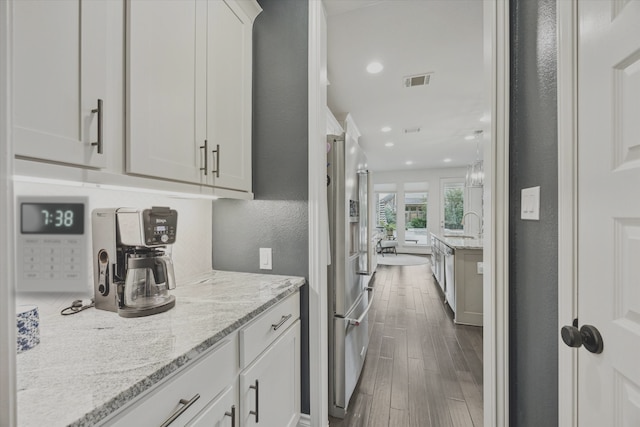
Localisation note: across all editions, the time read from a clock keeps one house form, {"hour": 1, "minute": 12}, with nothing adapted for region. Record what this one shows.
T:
{"hour": 7, "minute": 38}
